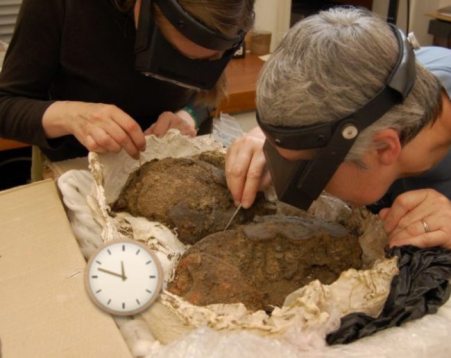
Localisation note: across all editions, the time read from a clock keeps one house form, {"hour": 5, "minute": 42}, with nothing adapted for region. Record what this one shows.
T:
{"hour": 11, "minute": 48}
